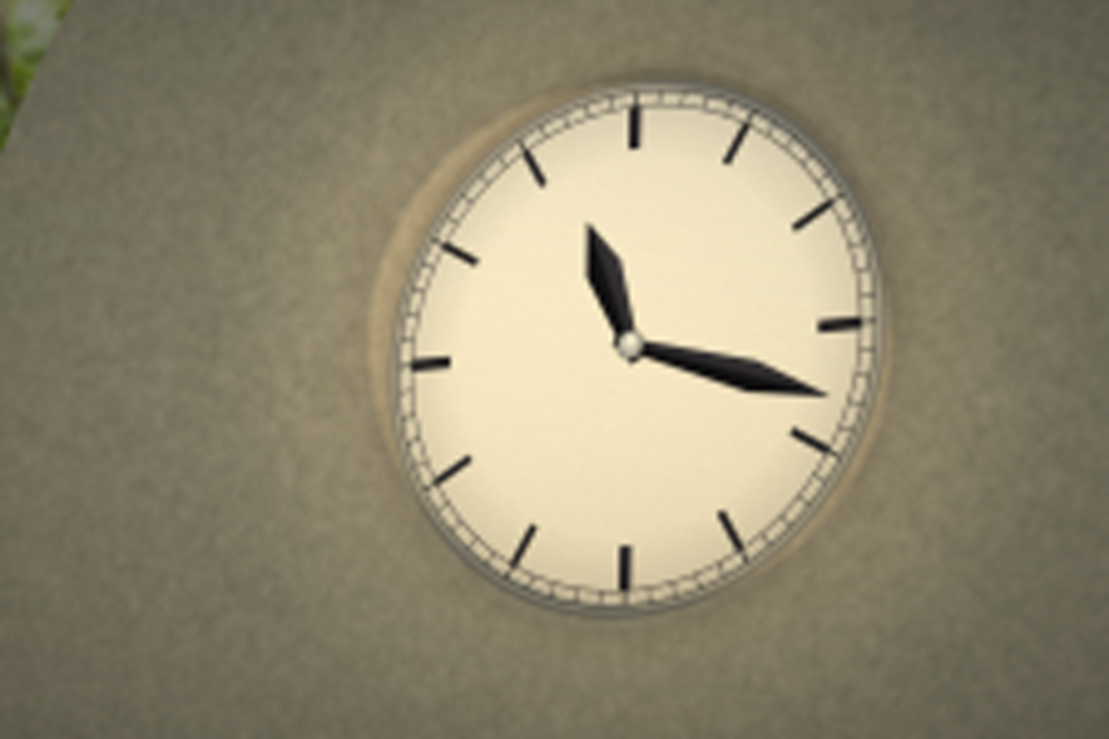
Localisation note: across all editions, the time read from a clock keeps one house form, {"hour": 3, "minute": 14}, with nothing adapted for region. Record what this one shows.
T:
{"hour": 11, "minute": 18}
